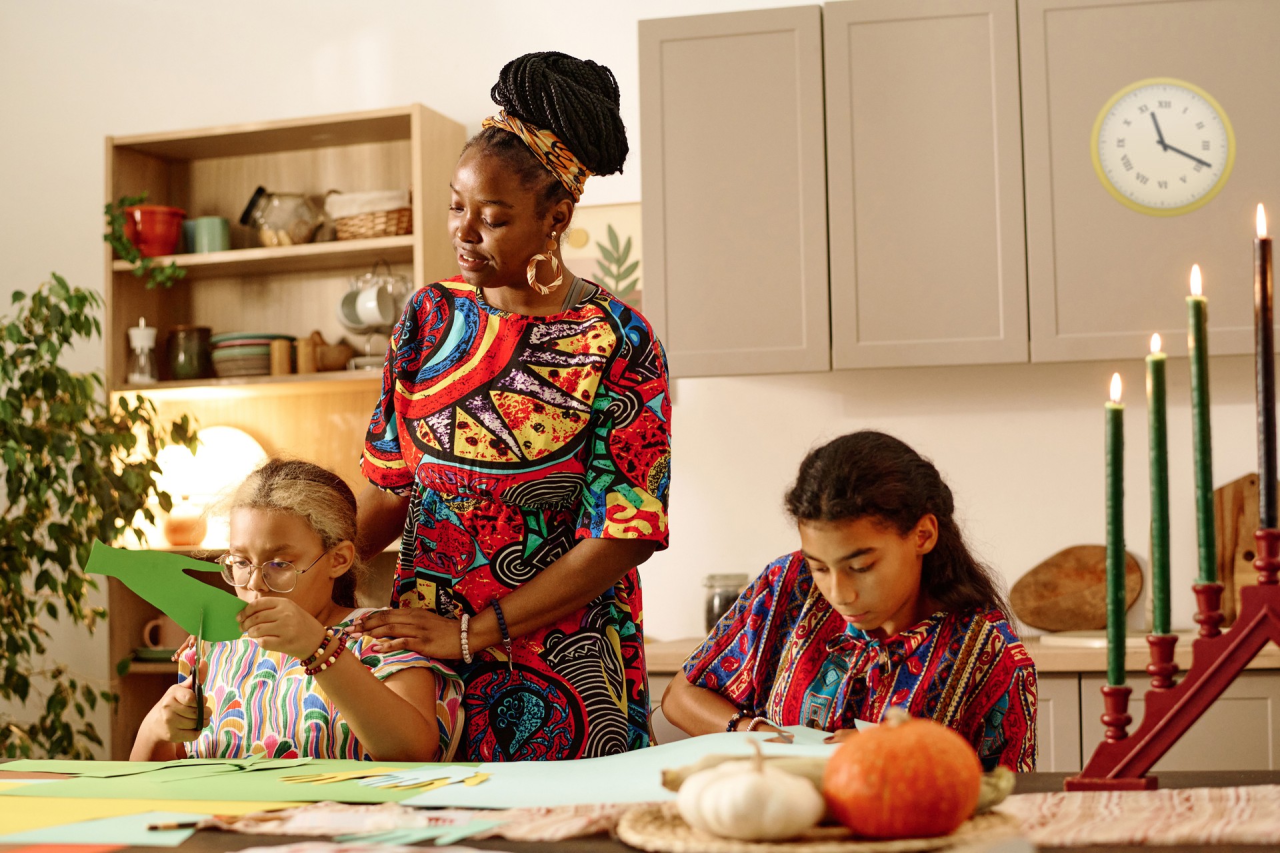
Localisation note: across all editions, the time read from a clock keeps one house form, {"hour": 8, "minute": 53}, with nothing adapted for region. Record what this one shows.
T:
{"hour": 11, "minute": 19}
